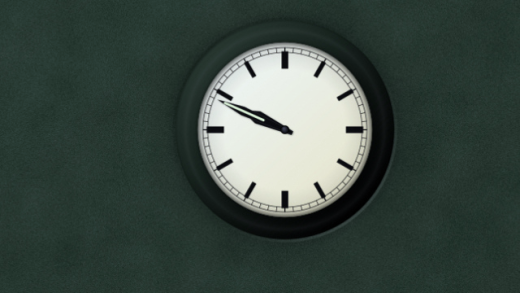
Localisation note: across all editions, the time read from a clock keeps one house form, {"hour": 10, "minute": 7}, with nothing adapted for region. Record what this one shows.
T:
{"hour": 9, "minute": 49}
